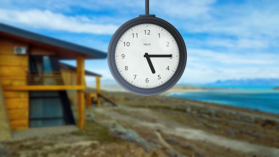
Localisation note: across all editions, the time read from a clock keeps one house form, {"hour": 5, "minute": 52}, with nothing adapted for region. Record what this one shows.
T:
{"hour": 5, "minute": 15}
